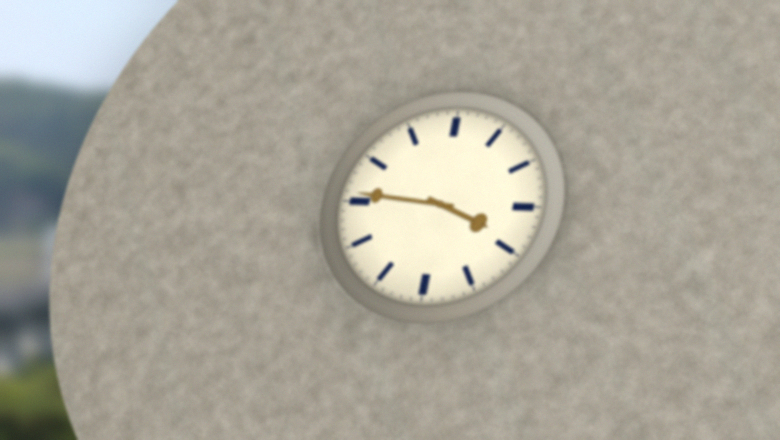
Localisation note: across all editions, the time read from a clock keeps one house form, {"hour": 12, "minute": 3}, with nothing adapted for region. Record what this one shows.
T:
{"hour": 3, "minute": 46}
